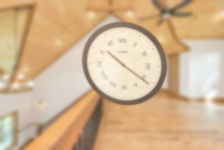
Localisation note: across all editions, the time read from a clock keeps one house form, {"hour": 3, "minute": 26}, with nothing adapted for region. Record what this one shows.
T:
{"hour": 10, "minute": 21}
